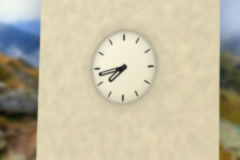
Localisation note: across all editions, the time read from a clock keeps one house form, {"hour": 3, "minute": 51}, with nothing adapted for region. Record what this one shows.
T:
{"hour": 7, "minute": 43}
